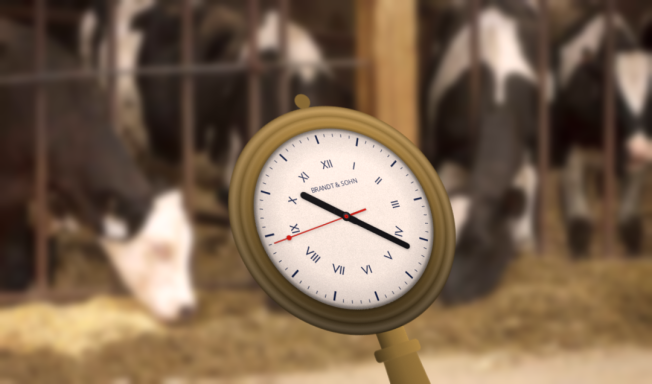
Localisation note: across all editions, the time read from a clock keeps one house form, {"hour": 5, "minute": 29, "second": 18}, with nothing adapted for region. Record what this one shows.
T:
{"hour": 10, "minute": 21, "second": 44}
